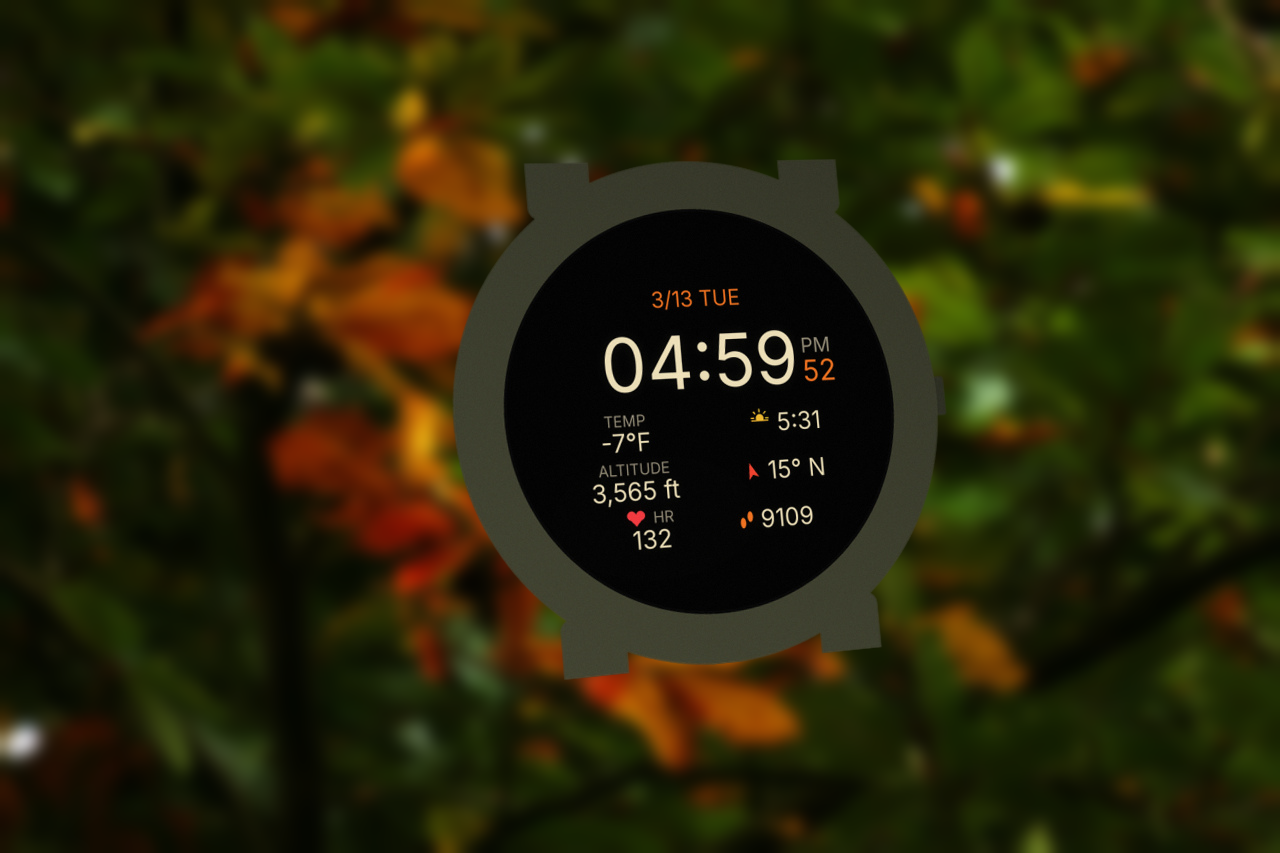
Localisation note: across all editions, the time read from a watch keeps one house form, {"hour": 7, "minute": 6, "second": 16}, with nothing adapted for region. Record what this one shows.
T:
{"hour": 4, "minute": 59, "second": 52}
